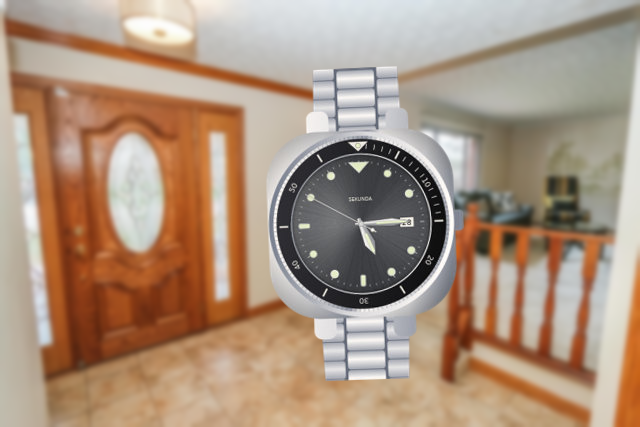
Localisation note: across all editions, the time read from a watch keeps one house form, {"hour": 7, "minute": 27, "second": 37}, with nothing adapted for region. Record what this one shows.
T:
{"hour": 5, "minute": 14, "second": 50}
